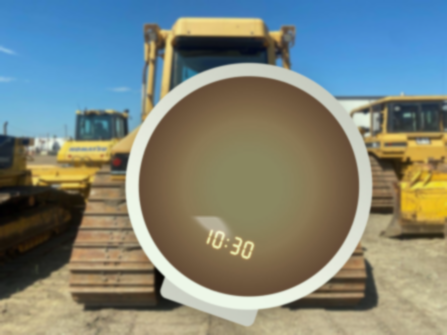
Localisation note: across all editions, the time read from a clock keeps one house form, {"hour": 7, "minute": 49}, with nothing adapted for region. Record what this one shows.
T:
{"hour": 10, "minute": 30}
